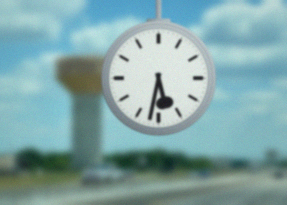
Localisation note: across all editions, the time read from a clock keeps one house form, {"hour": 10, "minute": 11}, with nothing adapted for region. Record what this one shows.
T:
{"hour": 5, "minute": 32}
